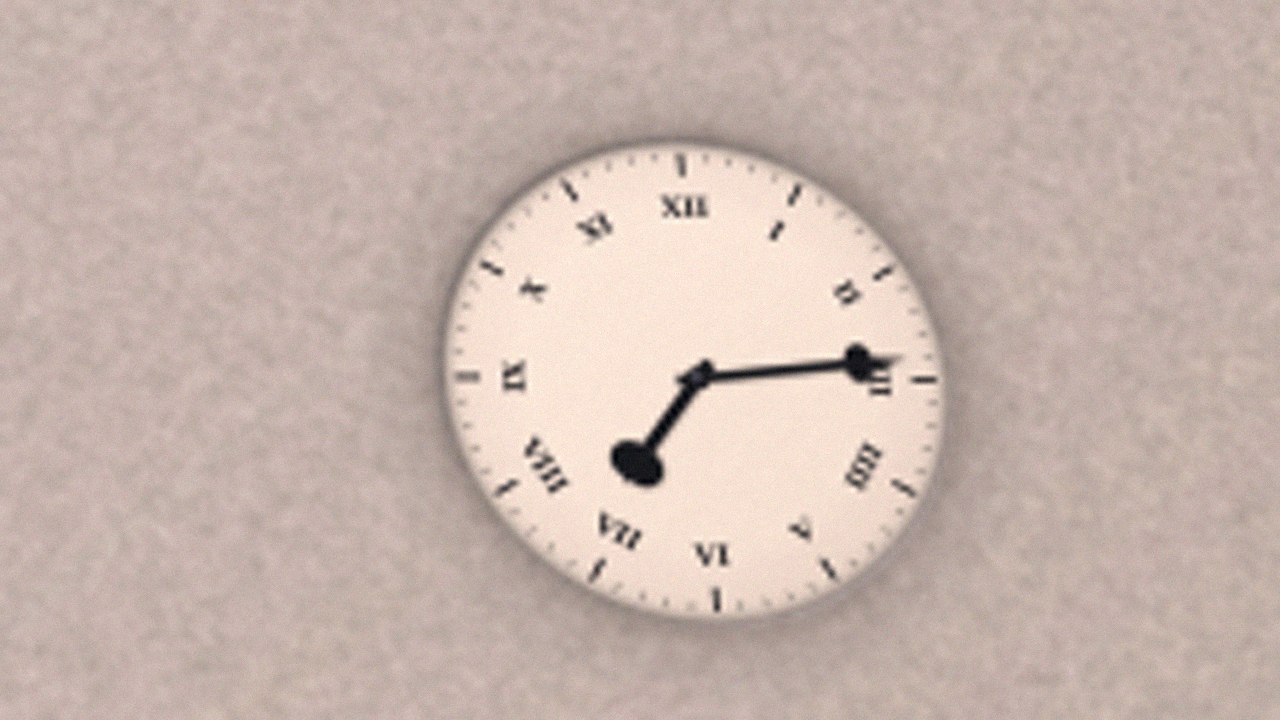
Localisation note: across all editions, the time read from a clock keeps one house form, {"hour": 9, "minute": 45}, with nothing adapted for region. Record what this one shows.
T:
{"hour": 7, "minute": 14}
